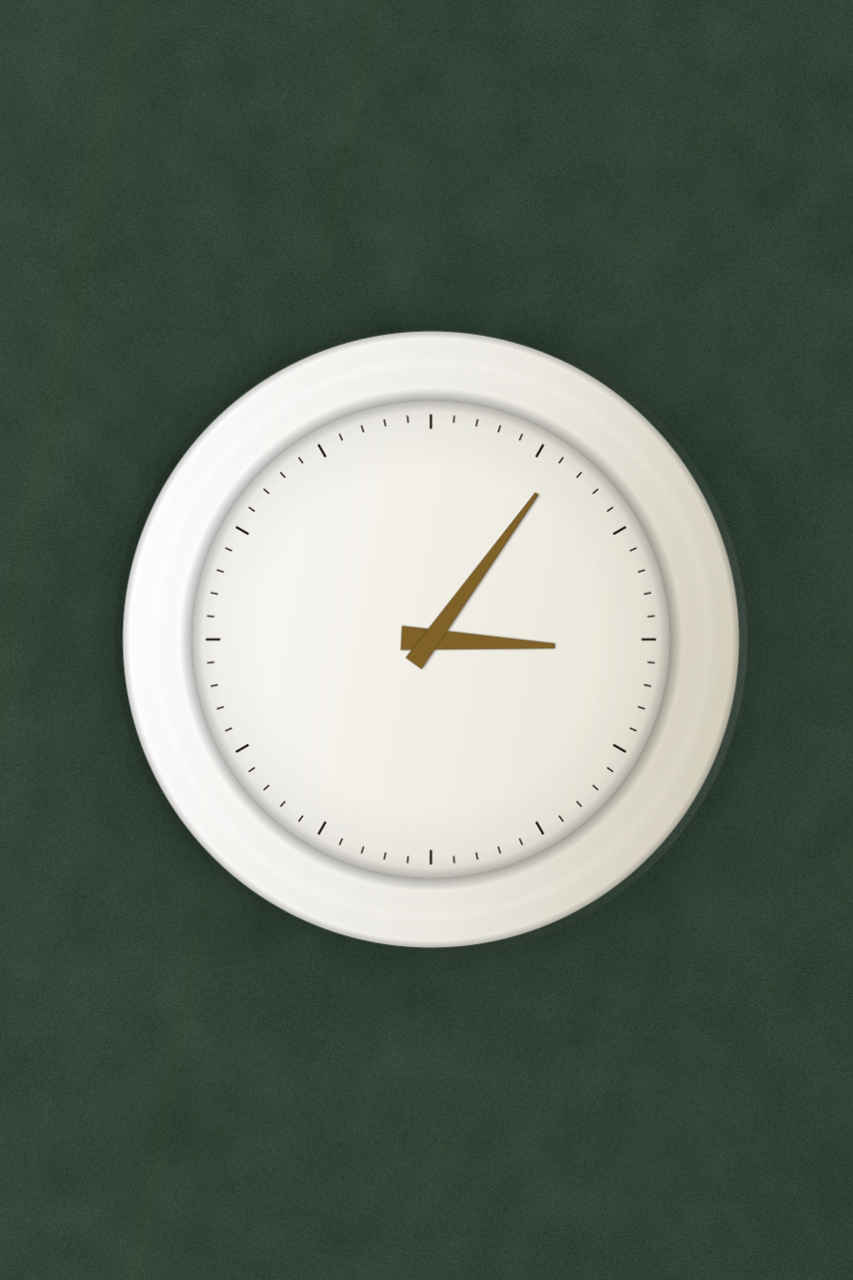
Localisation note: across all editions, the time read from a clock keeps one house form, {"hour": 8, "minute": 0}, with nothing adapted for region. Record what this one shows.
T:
{"hour": 3, "minute": 6}
